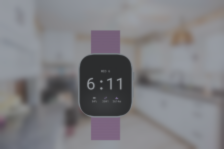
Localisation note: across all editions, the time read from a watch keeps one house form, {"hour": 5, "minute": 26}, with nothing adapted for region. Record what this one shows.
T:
{"hour": 6, "minute": 11}
